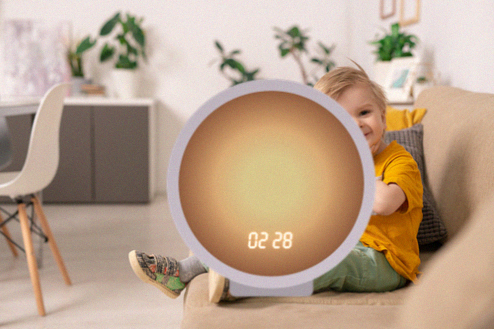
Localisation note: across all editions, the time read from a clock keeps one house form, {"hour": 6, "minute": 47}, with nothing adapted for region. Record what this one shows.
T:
{"hour": 2, "minute": 28}
